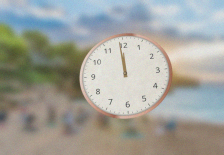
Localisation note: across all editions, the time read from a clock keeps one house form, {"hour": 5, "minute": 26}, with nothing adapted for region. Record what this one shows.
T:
{"hour": 11, "minute": 59}
